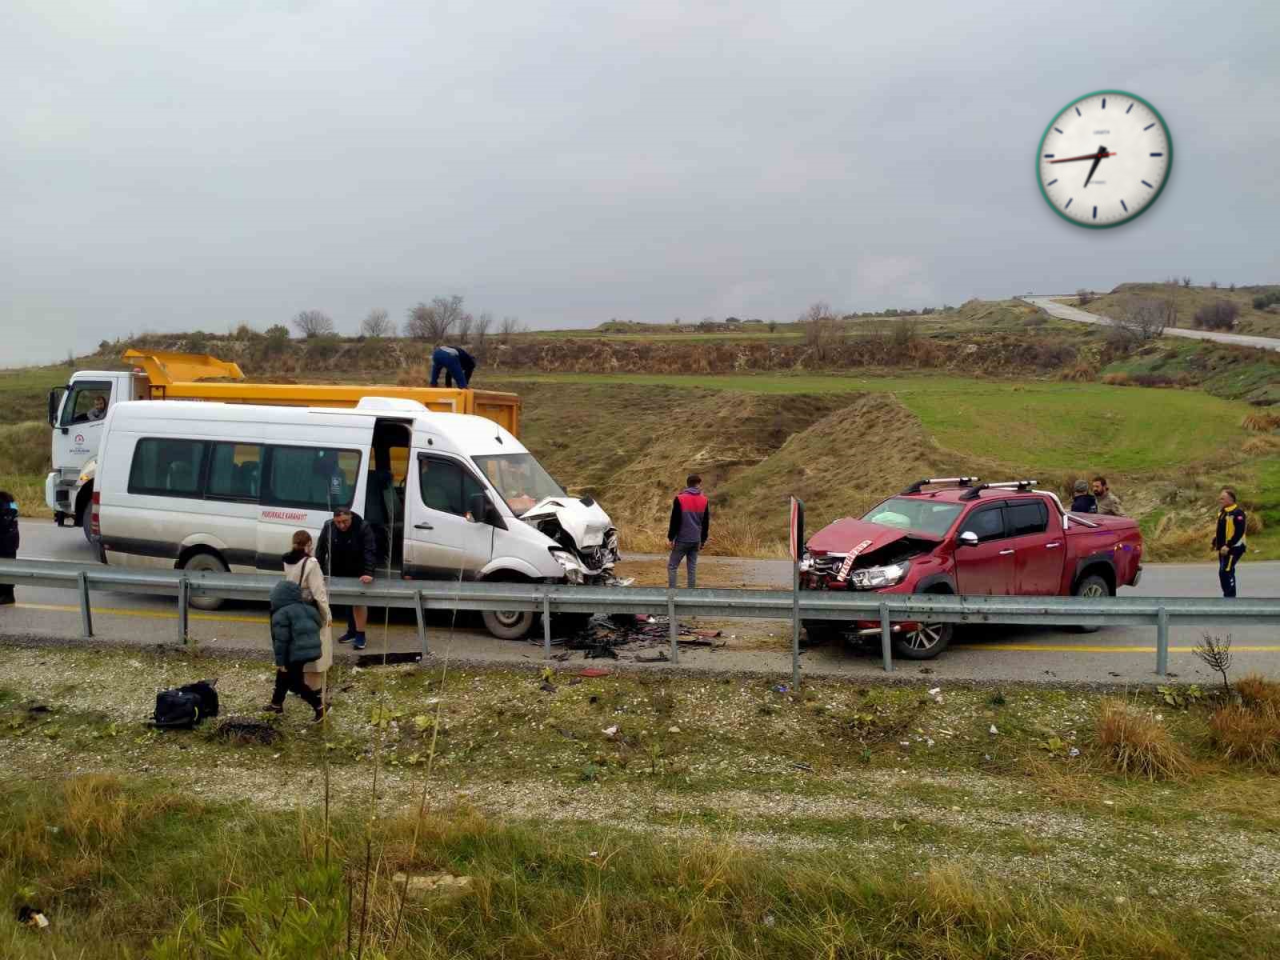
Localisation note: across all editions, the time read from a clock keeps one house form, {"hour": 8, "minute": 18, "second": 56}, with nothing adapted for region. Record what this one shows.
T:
{"hour": 6, "minute": 43, "second": 44}
